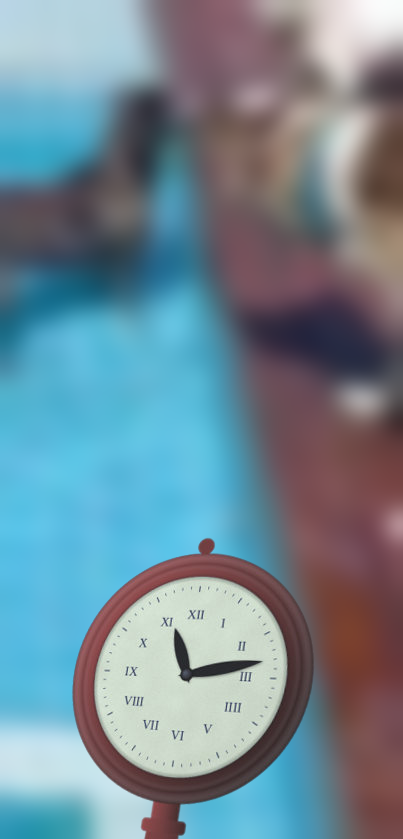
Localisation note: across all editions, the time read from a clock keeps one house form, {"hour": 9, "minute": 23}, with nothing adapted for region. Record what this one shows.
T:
{"hour": 11, "minute": 13}
